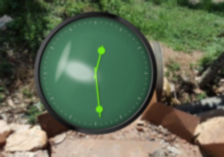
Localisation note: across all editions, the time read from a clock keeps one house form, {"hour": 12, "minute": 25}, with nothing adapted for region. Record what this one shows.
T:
{"hour": 12, "minute": 29}
